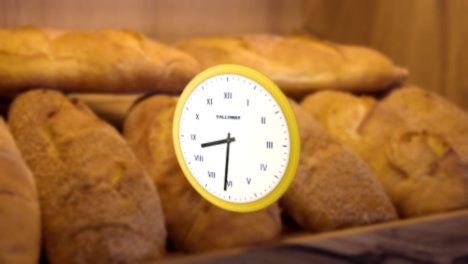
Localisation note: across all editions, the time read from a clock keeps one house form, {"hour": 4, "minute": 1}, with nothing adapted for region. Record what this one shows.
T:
{"hour": 8, "minute": 31}
